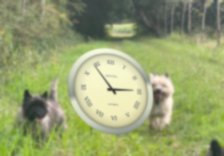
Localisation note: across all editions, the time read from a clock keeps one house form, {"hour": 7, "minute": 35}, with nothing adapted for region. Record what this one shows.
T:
{"hour": 2, "minute": 54}
